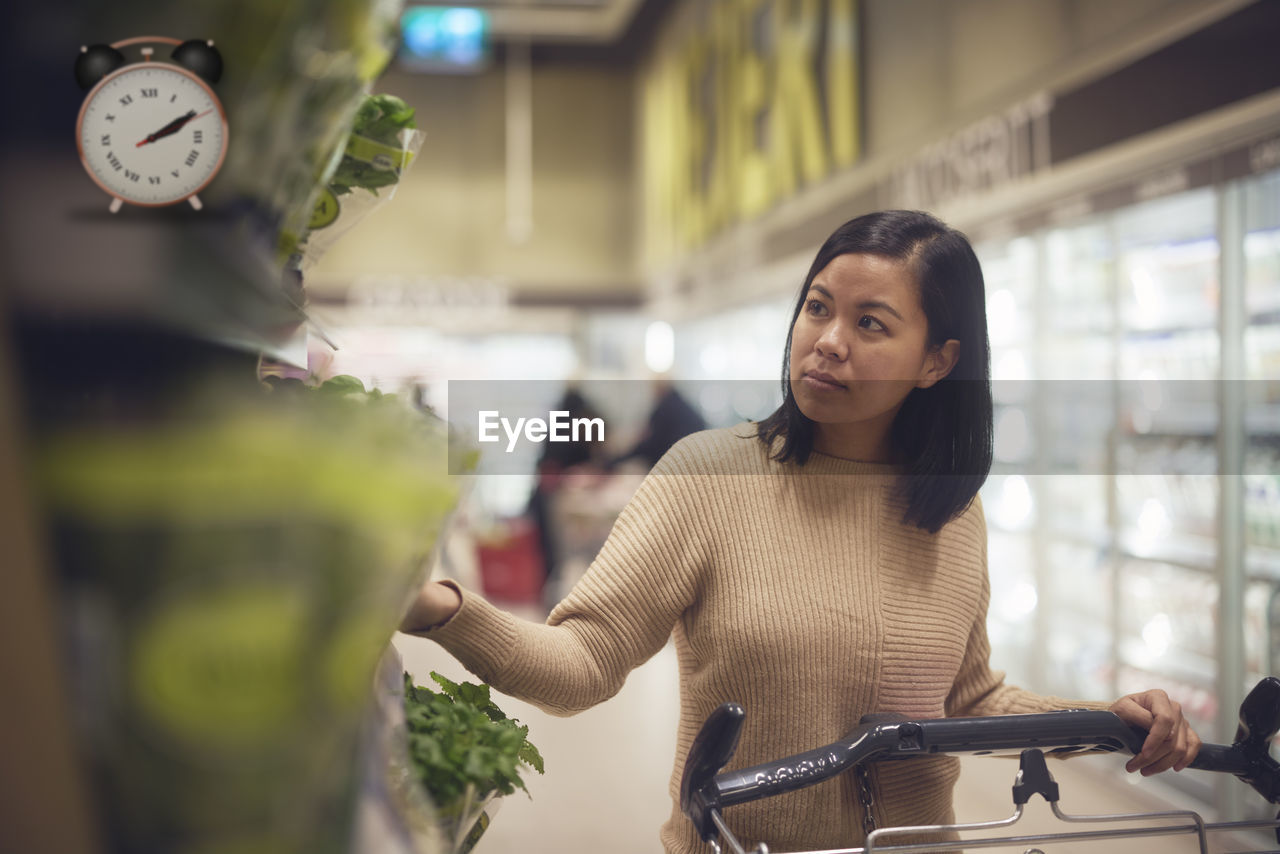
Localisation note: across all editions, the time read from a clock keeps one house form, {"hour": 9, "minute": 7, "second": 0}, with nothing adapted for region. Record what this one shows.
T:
{"hour": 2, "minute": 10, "second": 11}
